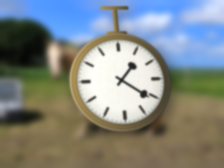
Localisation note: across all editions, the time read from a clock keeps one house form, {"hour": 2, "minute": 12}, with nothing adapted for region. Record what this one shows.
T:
{"hour": 1, "minute": 21}
